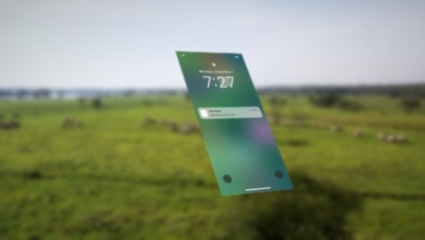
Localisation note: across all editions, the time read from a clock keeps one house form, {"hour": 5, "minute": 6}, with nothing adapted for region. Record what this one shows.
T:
{"hour": 7, "minute": 27}
